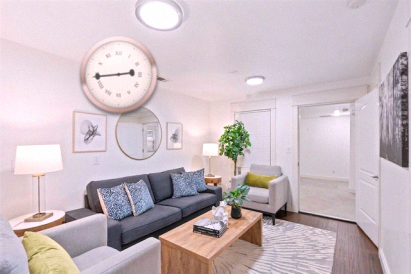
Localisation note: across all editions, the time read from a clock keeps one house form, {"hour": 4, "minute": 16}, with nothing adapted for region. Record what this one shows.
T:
{"hour": 2, "minute": 44}
